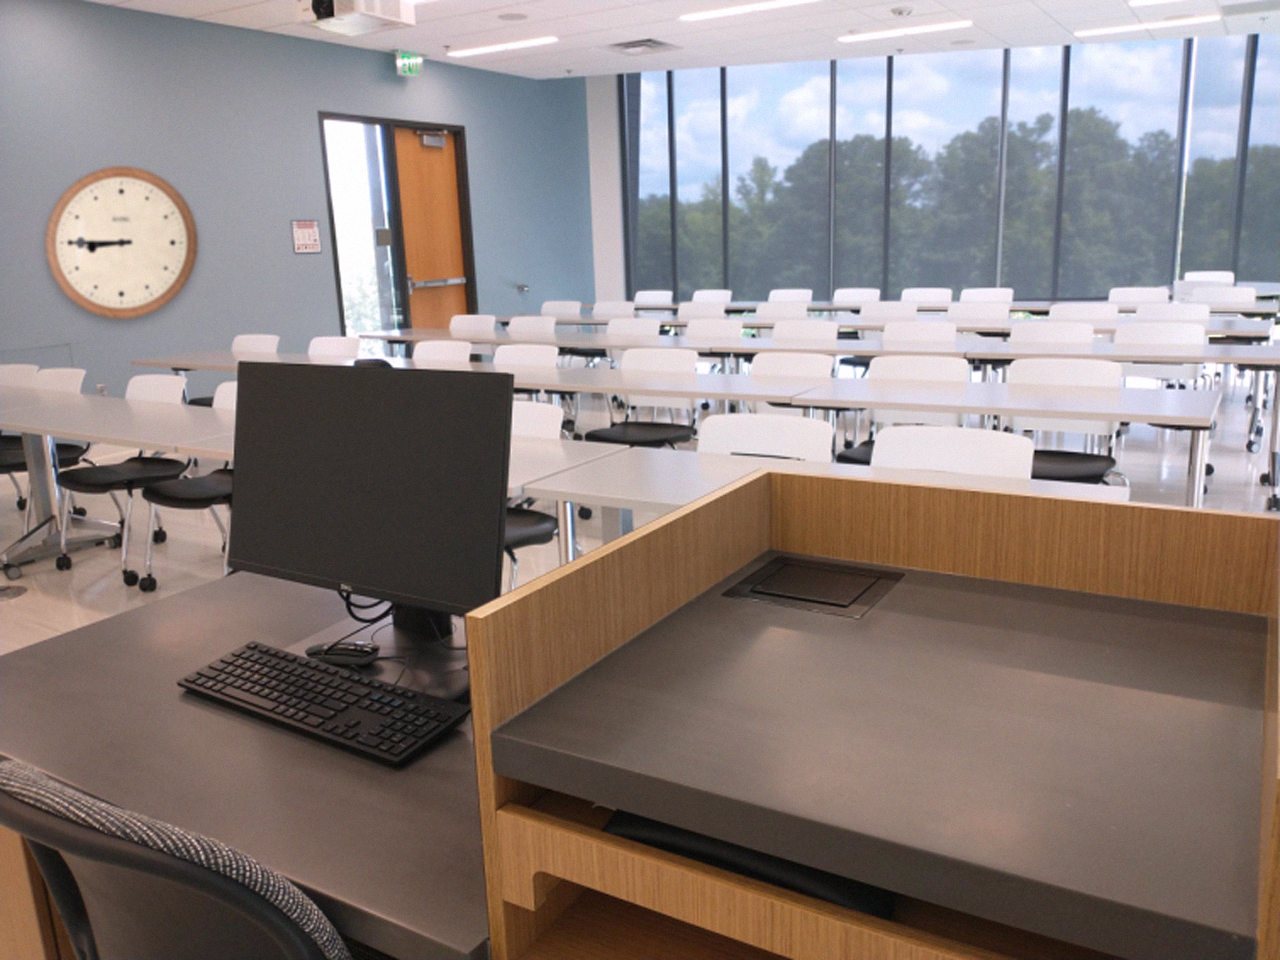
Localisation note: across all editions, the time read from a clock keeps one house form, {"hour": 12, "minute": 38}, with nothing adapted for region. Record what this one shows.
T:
{"hour": 8, "minute": 45}
